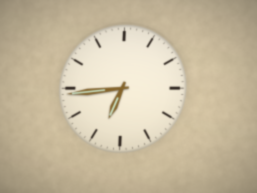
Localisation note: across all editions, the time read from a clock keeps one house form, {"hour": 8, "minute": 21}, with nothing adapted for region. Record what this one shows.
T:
{"hour": 6, "minute": 44}
